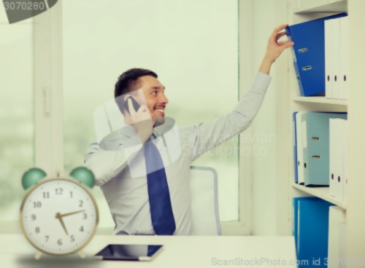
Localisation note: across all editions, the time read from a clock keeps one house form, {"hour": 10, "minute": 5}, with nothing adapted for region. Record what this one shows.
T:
{"hour": 5, "minute": 13}
